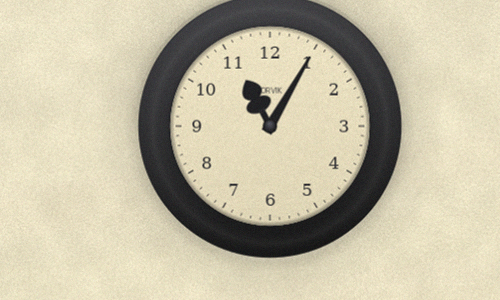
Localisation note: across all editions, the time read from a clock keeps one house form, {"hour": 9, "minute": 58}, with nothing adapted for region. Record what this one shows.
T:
{"hour": 11, "minute": 5}
